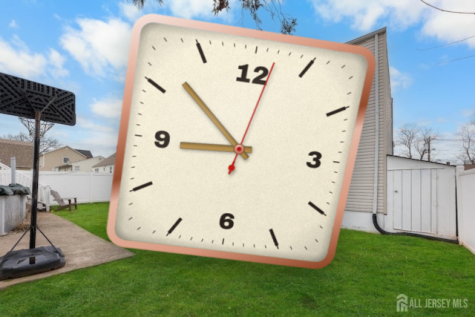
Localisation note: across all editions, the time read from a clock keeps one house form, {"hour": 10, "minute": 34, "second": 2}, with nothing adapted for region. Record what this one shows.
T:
{"hour": 8, "minute": 52, "second": 2}
